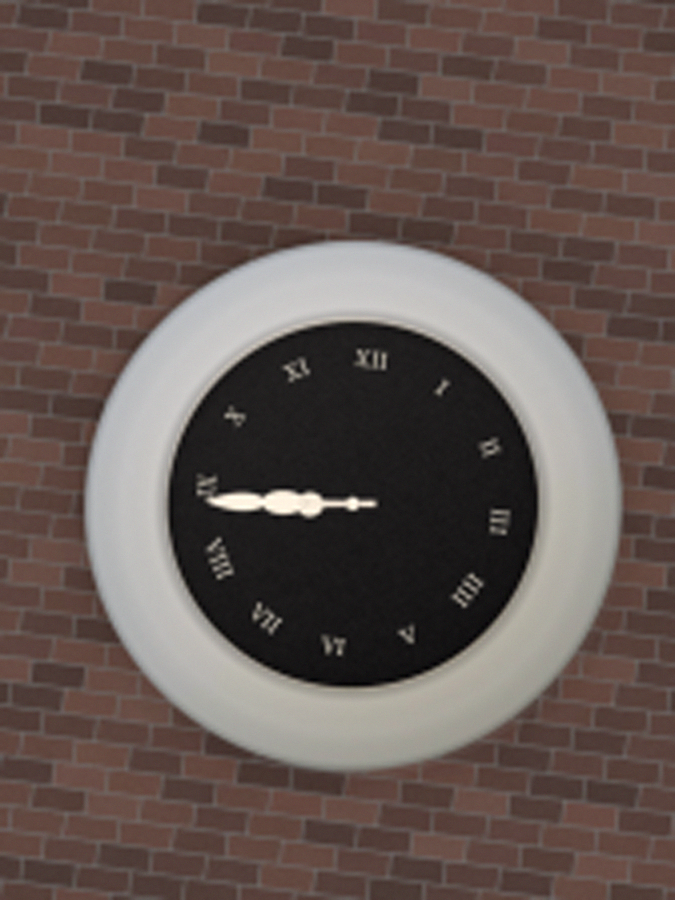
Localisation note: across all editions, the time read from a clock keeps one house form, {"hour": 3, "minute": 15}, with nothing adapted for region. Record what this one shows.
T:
{"hour": 8, "minute": 44}
